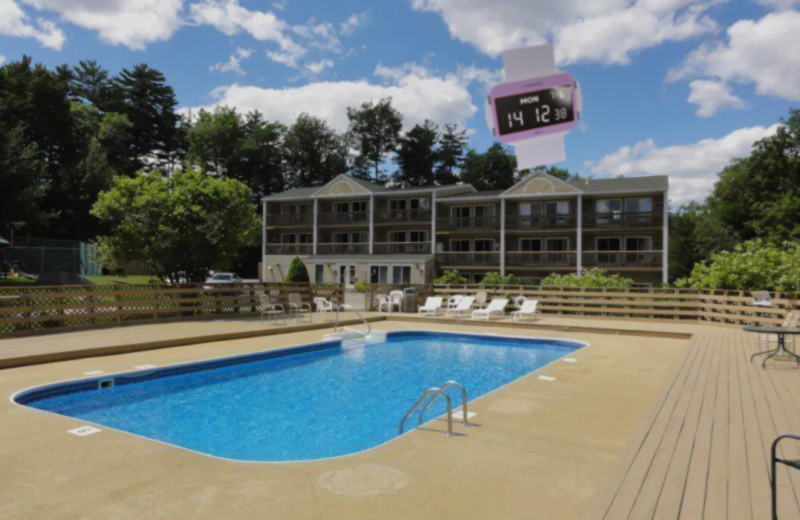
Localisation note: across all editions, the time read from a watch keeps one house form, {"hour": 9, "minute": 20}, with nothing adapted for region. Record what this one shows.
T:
{"hour": 14, "minute": 12}
